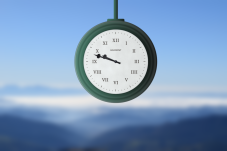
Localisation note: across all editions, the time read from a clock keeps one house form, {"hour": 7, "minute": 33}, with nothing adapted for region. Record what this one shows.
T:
{"hour": 9, "minute": 48}
